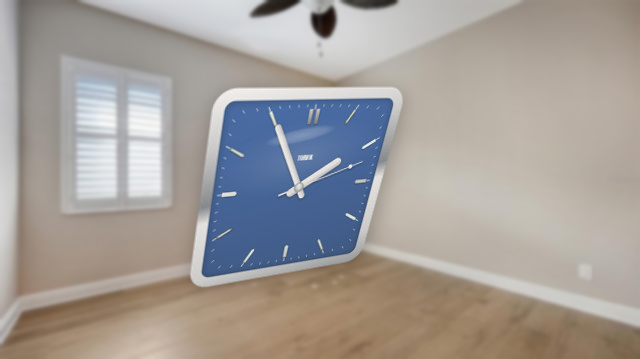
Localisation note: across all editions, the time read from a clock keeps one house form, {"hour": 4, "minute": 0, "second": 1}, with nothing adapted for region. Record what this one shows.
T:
{"hour": 1, "minute": 55, "second": 12}
